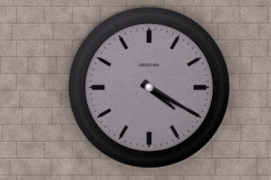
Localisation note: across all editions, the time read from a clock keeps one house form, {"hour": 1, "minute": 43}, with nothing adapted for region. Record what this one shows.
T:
{"hour": 4, "minute": 20}
